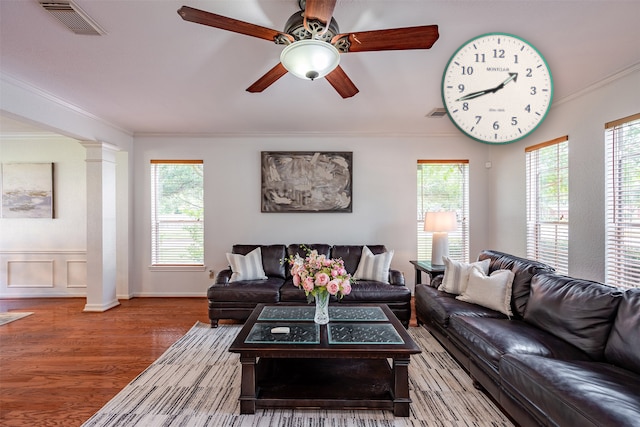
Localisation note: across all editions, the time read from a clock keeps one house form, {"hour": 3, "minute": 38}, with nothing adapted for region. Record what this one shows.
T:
{"hour": 1, "minute": 42}
